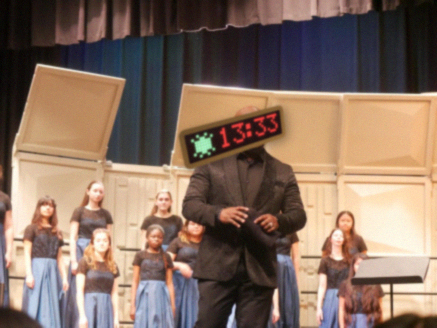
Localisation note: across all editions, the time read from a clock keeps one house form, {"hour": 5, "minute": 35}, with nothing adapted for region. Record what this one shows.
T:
{"hour": 13, "minute": 33}
